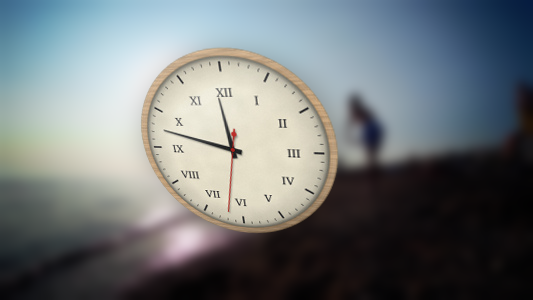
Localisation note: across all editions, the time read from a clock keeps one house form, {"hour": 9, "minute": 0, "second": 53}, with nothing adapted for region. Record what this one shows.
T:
{"hour": 11, "minute": 47, "second": 32}
